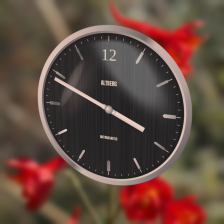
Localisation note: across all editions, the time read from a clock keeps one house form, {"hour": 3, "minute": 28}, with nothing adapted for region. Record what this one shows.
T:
{"hour": 3, "minute": 49}
